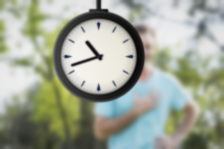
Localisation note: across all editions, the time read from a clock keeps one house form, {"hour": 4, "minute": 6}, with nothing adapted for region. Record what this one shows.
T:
{"hour": 10, "minute": 42}
